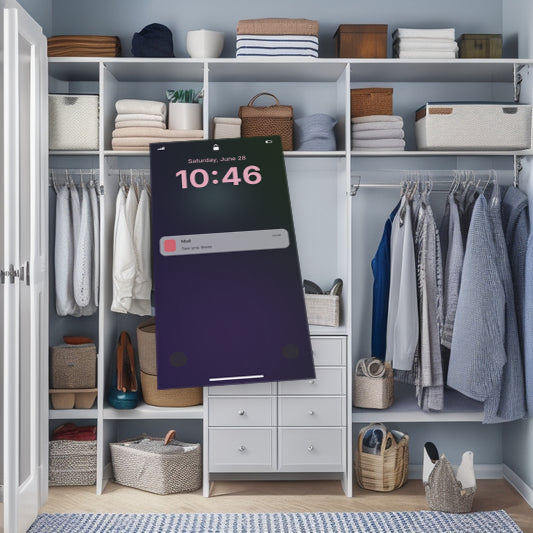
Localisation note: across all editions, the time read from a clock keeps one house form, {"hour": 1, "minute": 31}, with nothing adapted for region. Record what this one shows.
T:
{"hour": 10, "minute": 46}
